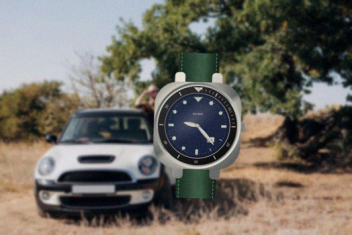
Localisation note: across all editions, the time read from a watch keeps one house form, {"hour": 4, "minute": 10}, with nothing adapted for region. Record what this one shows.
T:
{"hour": 9, "minute": 23}
